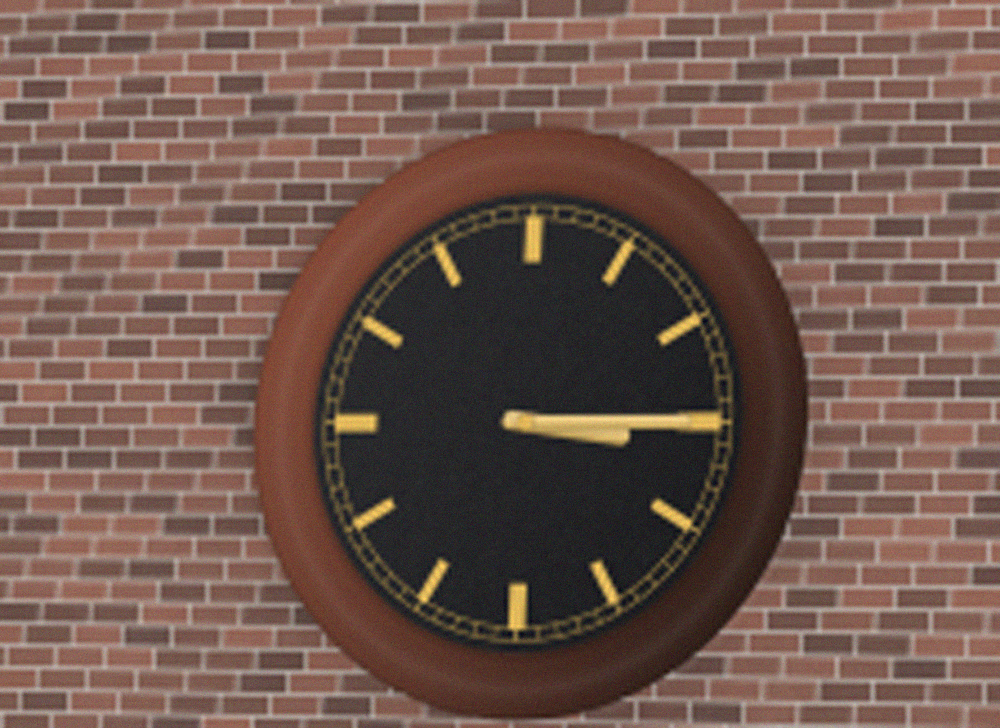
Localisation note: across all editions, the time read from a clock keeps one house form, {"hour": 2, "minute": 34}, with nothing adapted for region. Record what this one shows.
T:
{"hour": 3, "minute": 15}
